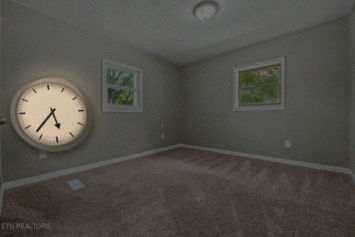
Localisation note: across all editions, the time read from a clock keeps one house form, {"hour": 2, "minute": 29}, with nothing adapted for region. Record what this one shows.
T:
{"hour": 5, "minute": 37}
